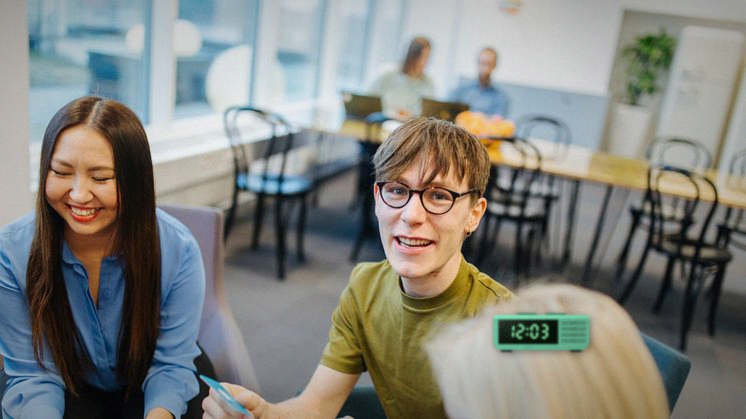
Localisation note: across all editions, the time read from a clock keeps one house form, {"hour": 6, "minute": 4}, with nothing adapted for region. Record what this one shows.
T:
{"hour": 12, "minute": 3}
